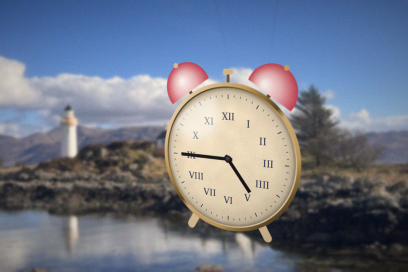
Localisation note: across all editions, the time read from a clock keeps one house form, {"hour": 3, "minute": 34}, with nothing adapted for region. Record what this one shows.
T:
{"hour": 4, "minute": 45}
